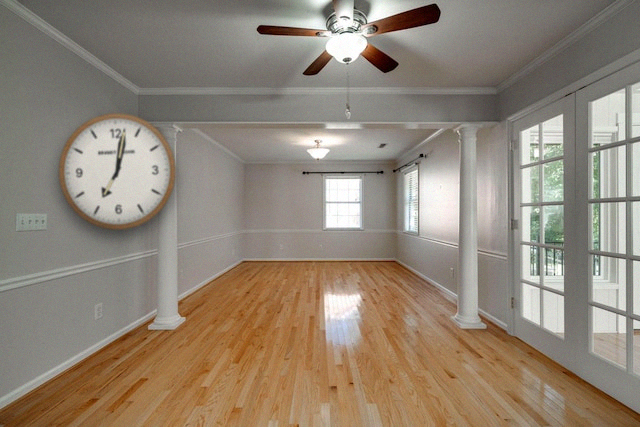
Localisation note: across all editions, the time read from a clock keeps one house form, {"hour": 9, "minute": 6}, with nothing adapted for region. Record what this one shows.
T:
{"hour": 7, "minute": 2}
